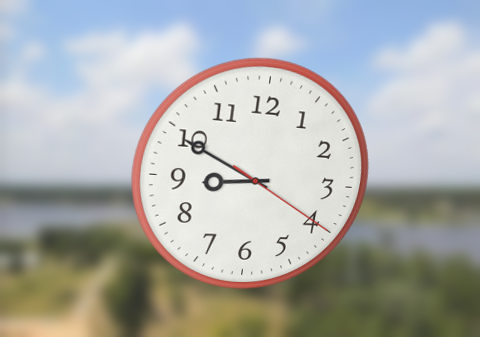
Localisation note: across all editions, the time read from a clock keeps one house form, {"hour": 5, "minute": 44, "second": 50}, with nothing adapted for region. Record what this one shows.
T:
{"hour": 8, "minute": 49, "second": 20}
